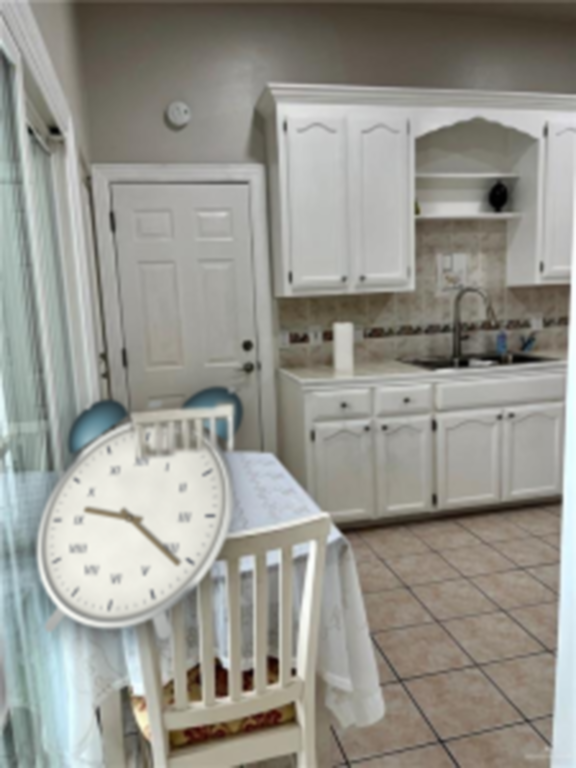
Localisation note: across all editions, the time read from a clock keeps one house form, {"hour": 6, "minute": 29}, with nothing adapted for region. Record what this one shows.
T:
{"hour": 9, "minute": 21}
